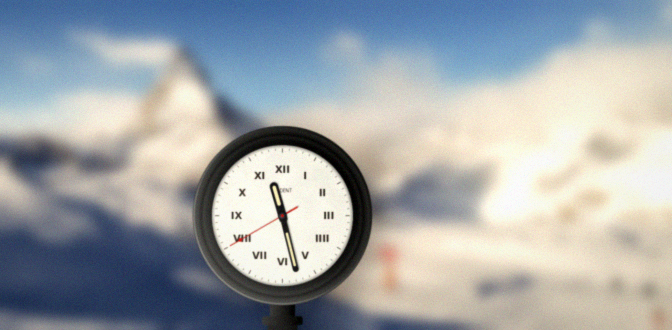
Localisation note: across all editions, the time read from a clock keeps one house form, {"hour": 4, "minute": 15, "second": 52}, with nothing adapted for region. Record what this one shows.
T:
{"hour": 11, "minute": 27, "second": 40}
